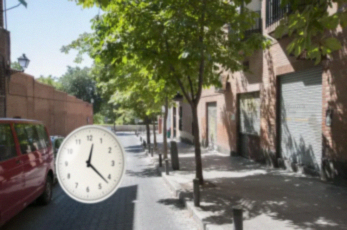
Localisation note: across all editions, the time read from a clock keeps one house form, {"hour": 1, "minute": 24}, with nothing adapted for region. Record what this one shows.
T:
{"hour": 12, "minute": 22}
